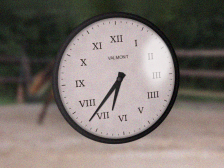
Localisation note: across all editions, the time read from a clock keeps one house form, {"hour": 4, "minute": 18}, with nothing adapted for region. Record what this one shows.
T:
{"hour": 6, "minute": 37}
